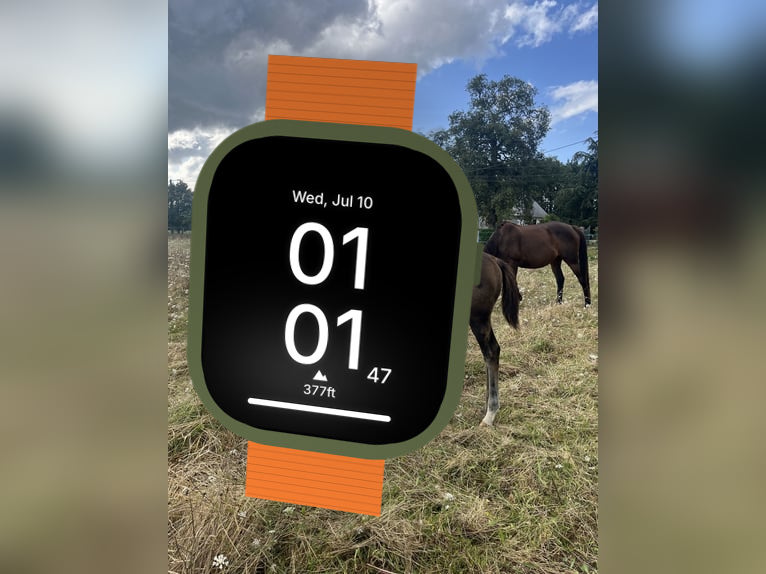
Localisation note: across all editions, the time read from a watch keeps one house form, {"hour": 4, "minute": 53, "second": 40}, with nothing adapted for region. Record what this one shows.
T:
{"hour": 1, "minute": 1, "second": 47}
